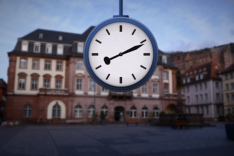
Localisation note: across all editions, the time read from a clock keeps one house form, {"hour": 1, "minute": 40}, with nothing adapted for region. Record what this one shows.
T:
{"hour": 8, "minute": 11}
